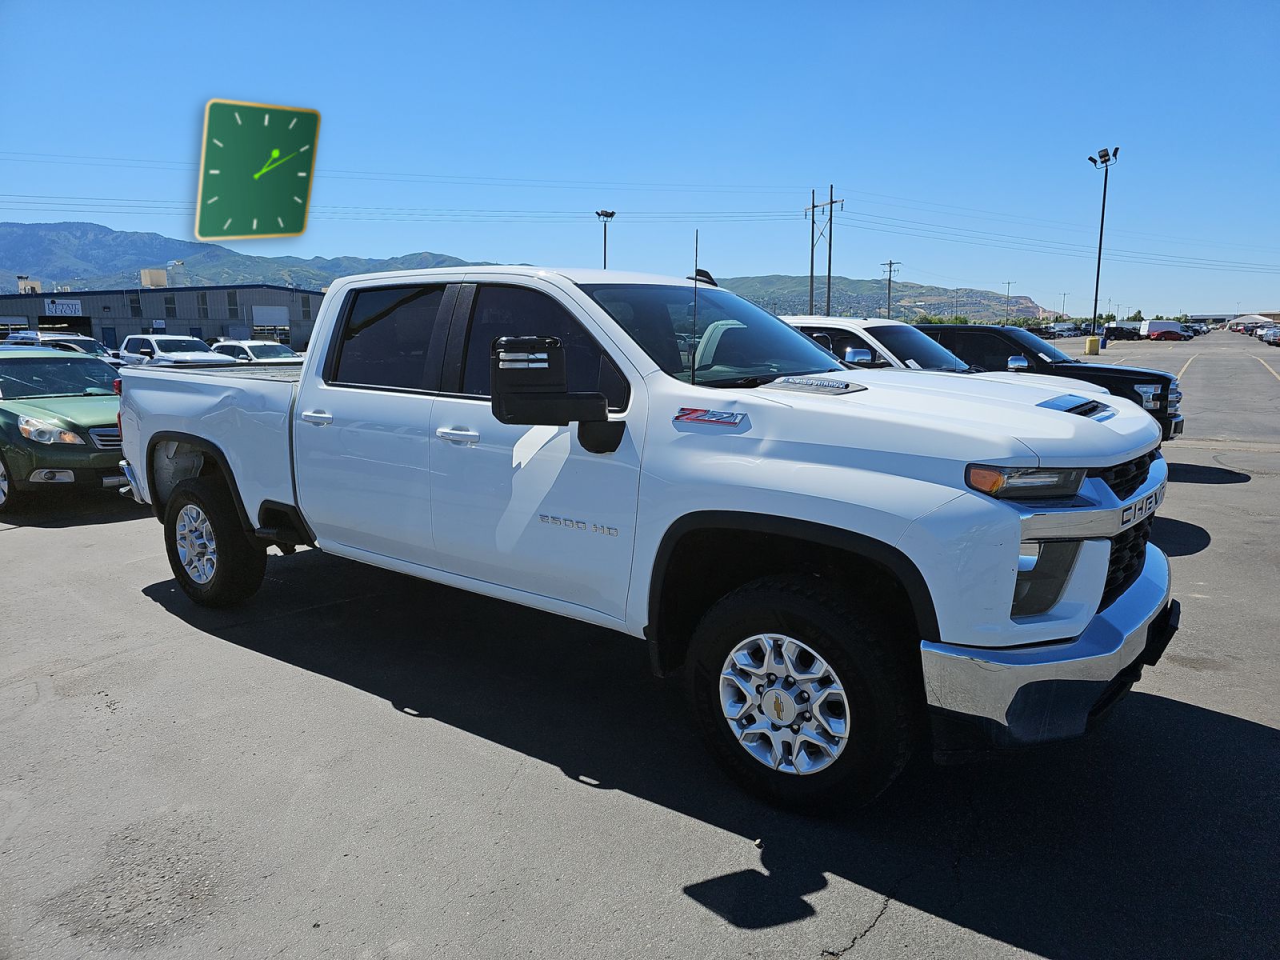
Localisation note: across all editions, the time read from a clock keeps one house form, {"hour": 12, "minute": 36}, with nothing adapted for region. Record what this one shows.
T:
{"hour": 1, "minute": 10}
